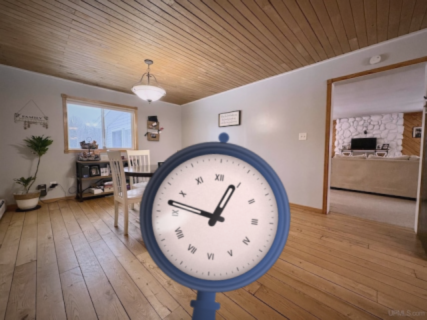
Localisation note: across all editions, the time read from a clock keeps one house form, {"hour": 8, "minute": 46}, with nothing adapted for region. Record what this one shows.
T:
{"hour": 12, "minute": 47}
